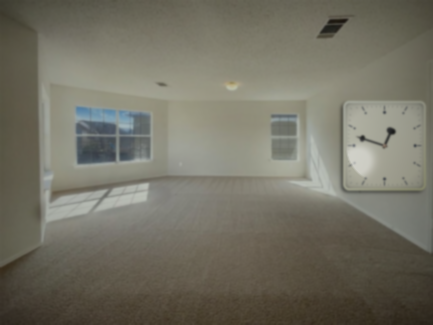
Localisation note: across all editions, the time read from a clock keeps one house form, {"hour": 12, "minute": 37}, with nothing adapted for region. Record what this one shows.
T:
{"hour": 12, "minute": 48}
